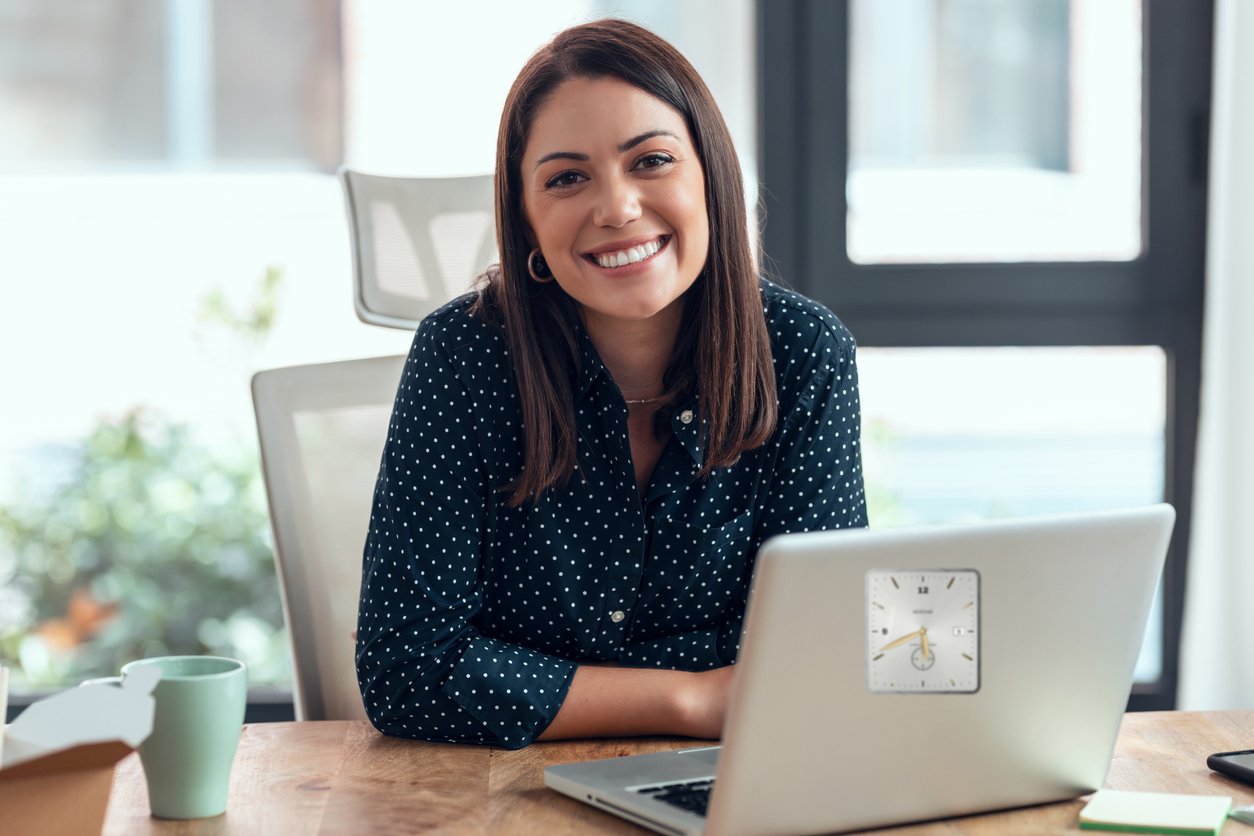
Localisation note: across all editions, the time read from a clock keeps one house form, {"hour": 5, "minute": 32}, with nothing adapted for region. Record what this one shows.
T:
{"hour": 5, "minute": 41}
